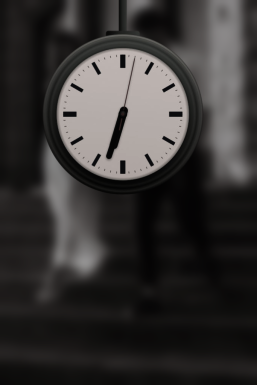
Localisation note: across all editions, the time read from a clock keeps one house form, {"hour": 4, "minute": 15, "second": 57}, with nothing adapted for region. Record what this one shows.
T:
{"hour": 6, "minute": 33, "second": 2}
